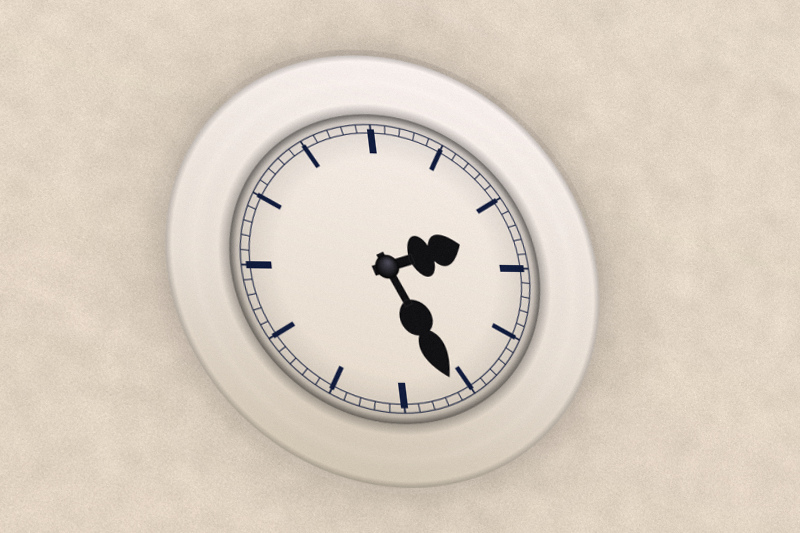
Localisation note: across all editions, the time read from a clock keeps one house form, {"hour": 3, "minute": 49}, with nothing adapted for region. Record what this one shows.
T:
{"hour": 2, "minute": 26}
